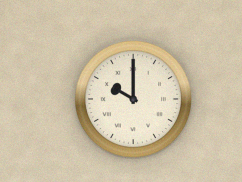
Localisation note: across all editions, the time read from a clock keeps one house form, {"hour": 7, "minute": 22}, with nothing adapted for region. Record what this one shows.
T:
{"hour": 10, "minute": 0}
